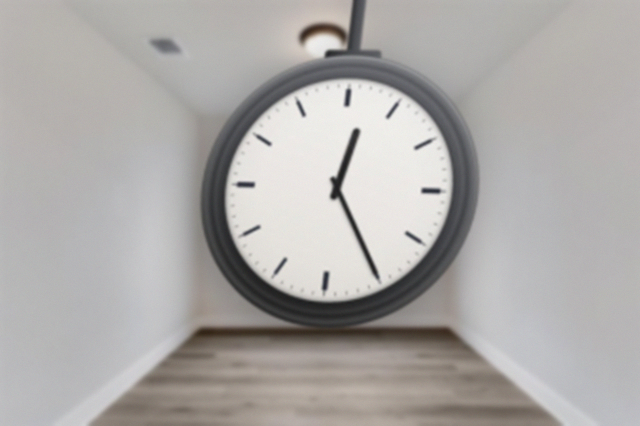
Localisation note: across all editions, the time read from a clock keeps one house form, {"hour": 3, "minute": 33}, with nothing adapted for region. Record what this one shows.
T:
{"hour": 12, "minute": 25}
